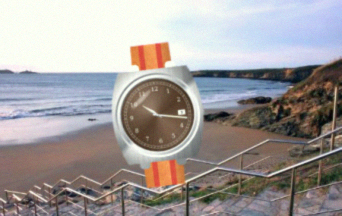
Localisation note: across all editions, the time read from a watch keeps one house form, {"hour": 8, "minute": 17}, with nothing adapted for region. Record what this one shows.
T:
{"hour": 10, "minute": 17}
